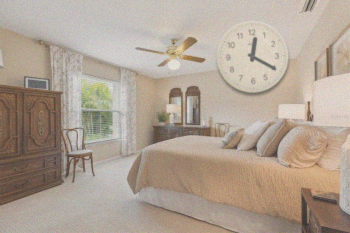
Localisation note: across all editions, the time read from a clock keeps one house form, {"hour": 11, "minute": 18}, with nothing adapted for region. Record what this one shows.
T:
{"hour": 12, "minute": 20}
